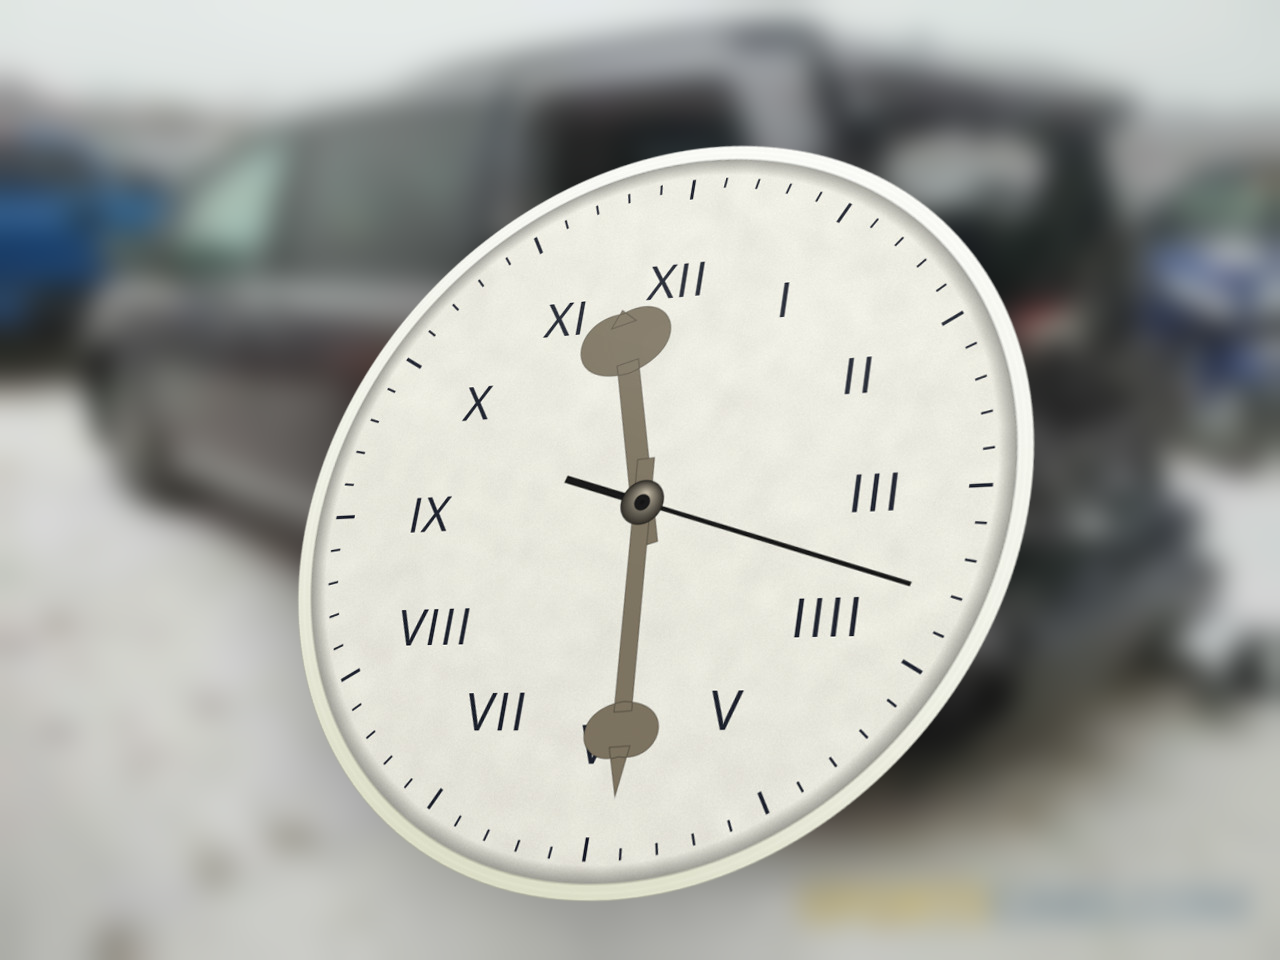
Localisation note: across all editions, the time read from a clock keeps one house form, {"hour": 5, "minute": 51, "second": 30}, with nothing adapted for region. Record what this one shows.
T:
{"hour": 11, "minute": 29, "second": 18}
